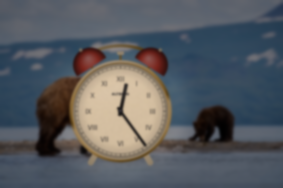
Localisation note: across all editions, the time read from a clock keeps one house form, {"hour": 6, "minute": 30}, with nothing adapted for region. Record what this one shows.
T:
{"hour": 12, "minute": 24}
